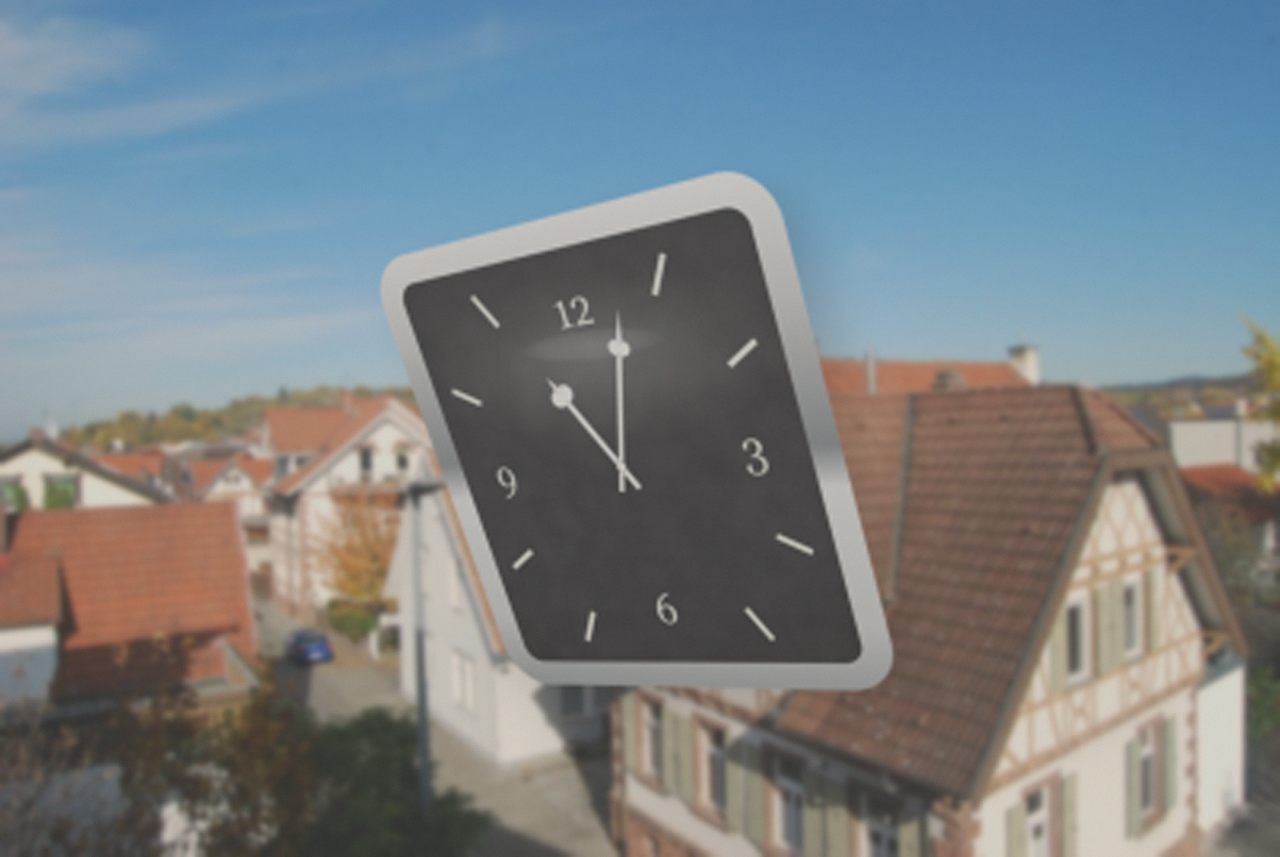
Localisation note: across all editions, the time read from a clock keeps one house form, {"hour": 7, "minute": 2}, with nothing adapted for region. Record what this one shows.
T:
{"hour": 11, "minute": 3}
